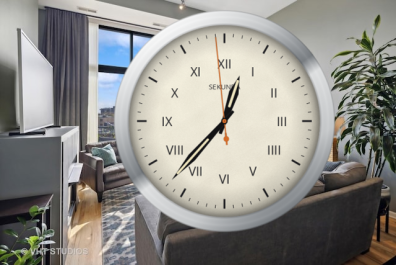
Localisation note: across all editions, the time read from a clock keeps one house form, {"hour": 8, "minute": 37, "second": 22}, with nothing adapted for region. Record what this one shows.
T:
{"hour": 12, "minute": 36, "second": 59}
